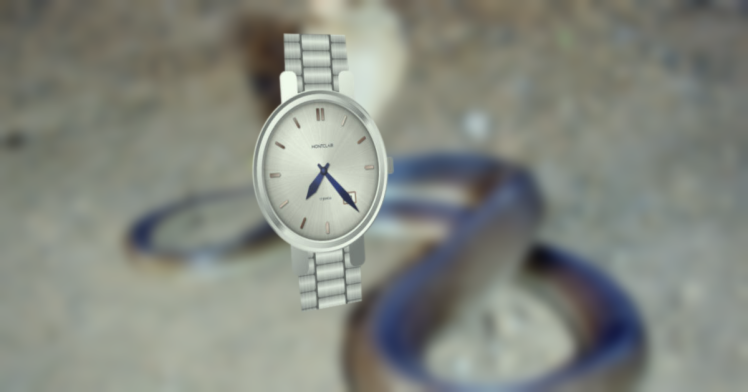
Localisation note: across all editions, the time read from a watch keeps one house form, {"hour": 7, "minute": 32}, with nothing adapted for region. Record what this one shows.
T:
{"hour": 7, "minute": 23}
